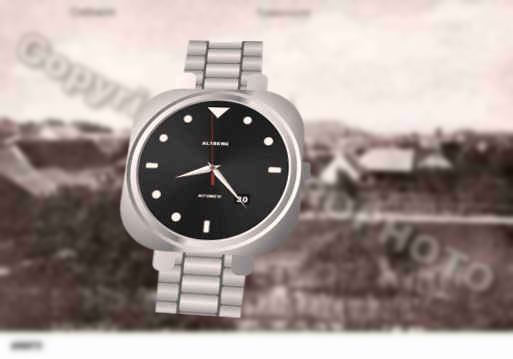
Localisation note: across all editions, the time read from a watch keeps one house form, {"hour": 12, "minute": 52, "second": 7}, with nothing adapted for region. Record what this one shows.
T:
{"hour": 8, "minute": 22, "second": 59}
